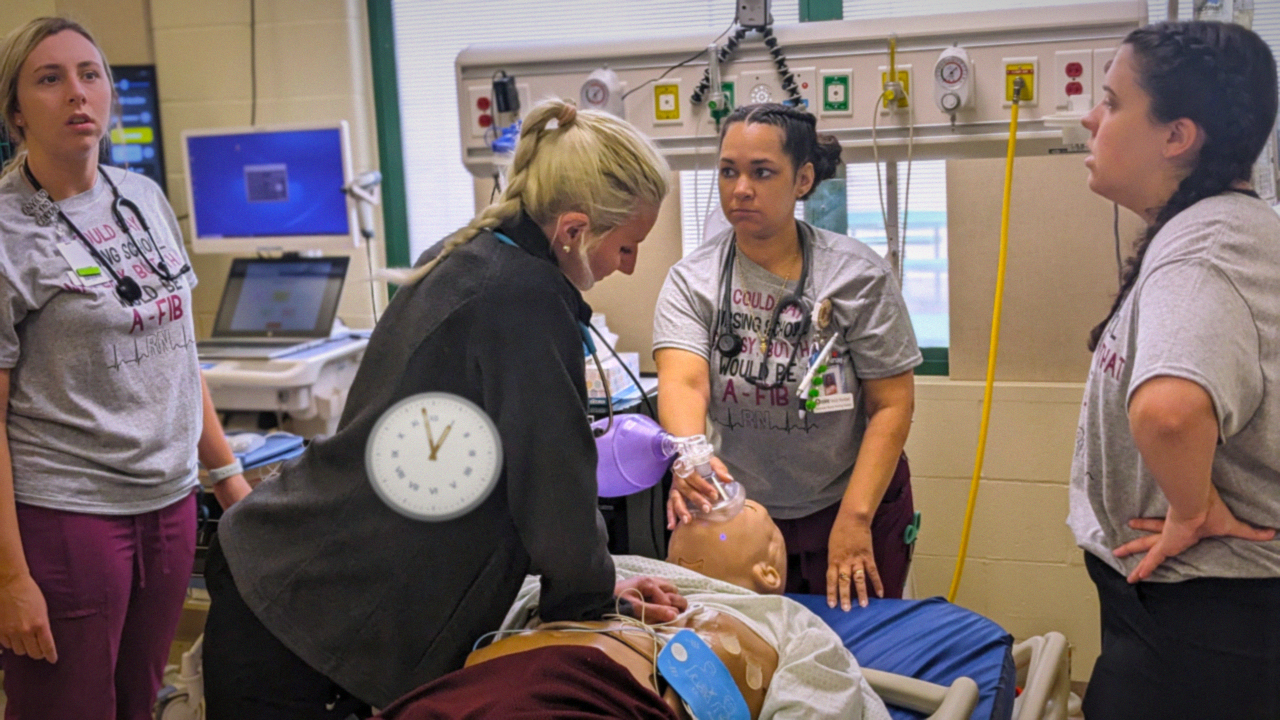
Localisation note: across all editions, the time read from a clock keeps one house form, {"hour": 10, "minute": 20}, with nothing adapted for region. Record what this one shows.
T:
{"hour": 12, "minute": 58}
